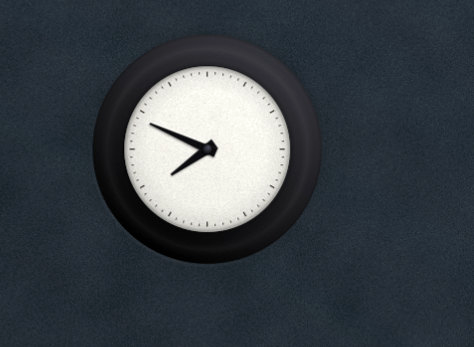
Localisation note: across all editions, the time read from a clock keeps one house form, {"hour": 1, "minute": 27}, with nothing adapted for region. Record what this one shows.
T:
{"hour": 7, "minute": 49}
